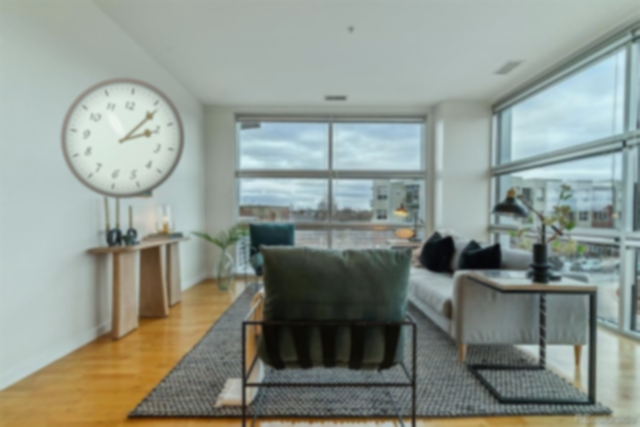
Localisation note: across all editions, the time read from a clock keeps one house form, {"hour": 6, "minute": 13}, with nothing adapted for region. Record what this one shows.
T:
{"hour": 2, "minute": 6}
